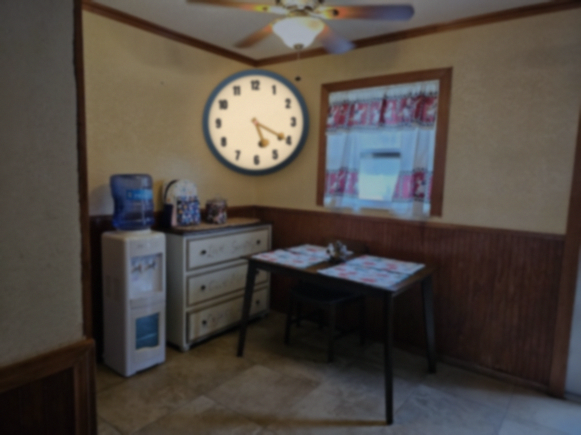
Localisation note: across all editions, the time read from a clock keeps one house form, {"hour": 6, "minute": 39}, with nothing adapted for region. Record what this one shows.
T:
{"hour": 5, "minute": 20}
